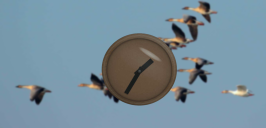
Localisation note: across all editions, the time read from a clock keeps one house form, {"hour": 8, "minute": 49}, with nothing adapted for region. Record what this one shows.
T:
{"hour": 1, "minute": 35}
